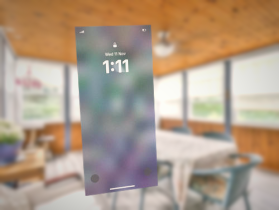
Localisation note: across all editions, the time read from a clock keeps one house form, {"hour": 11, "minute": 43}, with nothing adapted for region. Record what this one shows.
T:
{"hour": 1, "minute": 11}
